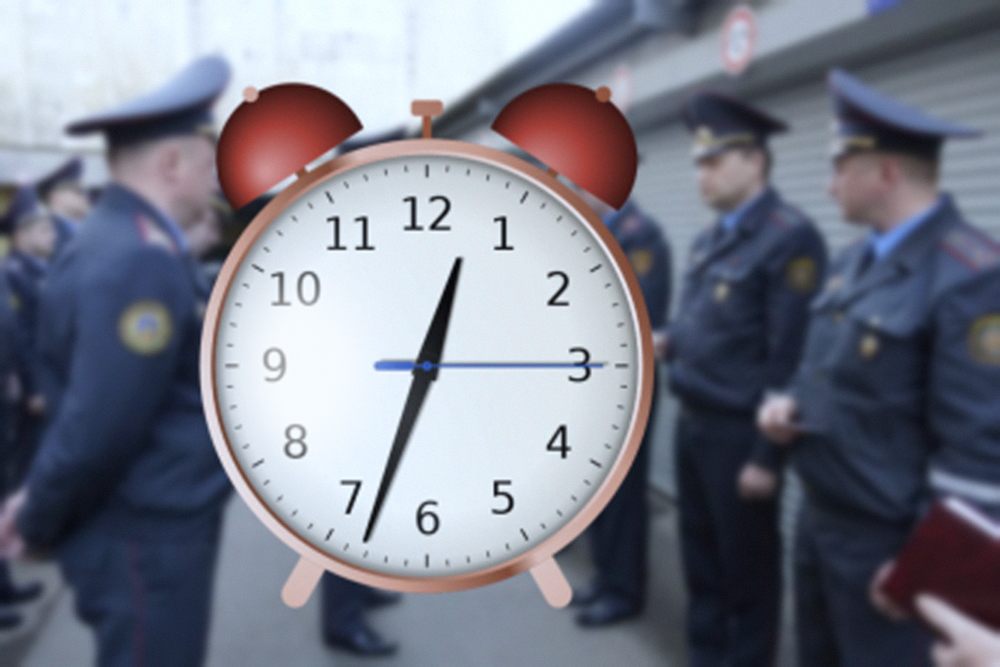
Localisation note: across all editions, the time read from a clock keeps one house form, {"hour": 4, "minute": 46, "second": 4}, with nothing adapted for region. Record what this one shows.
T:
{"hour": 12, "minute": 33, "second": 15}
